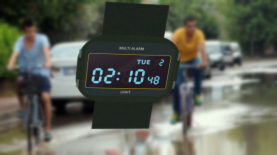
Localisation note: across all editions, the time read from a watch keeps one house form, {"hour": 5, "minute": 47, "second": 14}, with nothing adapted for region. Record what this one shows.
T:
{"hour": 2, "minute": 10, "second": 48}
